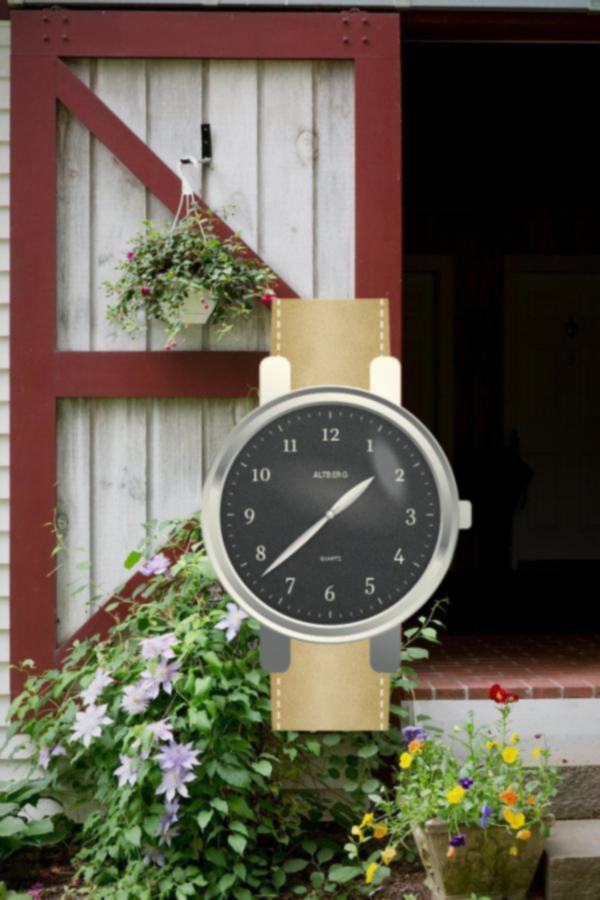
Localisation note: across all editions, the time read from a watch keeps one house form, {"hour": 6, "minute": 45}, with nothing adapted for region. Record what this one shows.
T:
{"hour": 1, "minute": 38}
